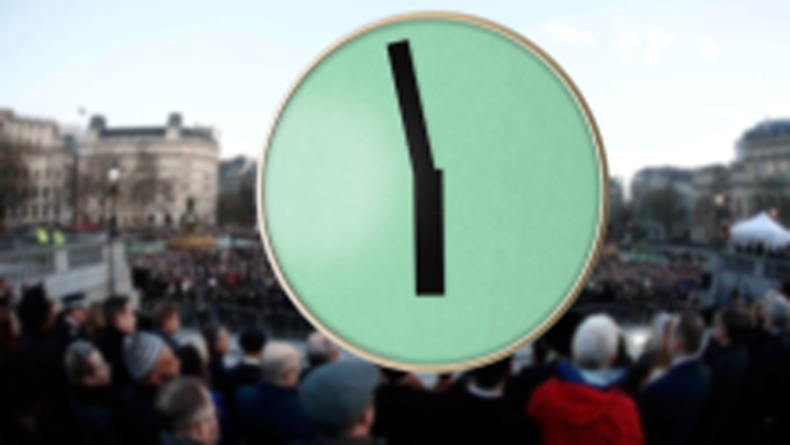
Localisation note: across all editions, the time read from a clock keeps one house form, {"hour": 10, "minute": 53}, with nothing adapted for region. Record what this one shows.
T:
{"hour": 5, "minute": 58}
